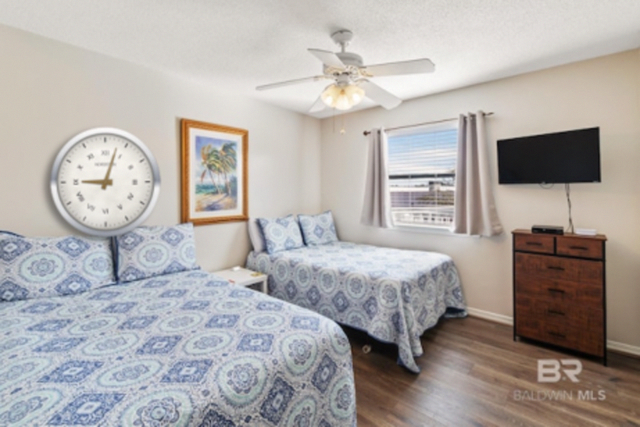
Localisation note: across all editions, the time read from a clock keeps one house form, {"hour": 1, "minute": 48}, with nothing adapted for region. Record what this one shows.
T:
{"hour": 9, "minute": 3}
